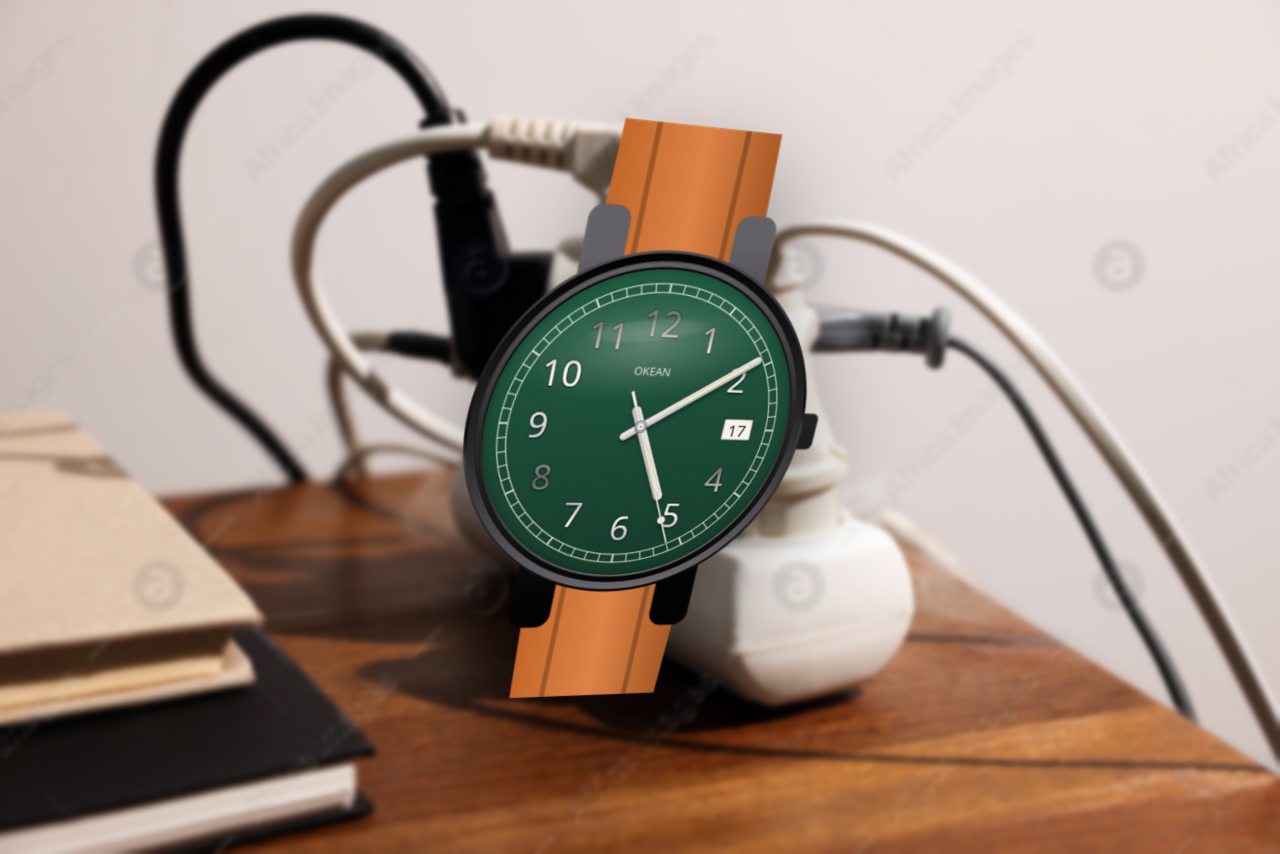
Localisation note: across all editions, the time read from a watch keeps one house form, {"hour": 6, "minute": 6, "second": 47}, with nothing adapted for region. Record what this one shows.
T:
{"hour": 5, "minute": 9, "second": 26}
